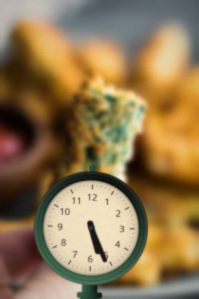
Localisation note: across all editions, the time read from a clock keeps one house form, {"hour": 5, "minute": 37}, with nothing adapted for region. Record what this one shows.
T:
{"hour": 5, "minute": 26}
